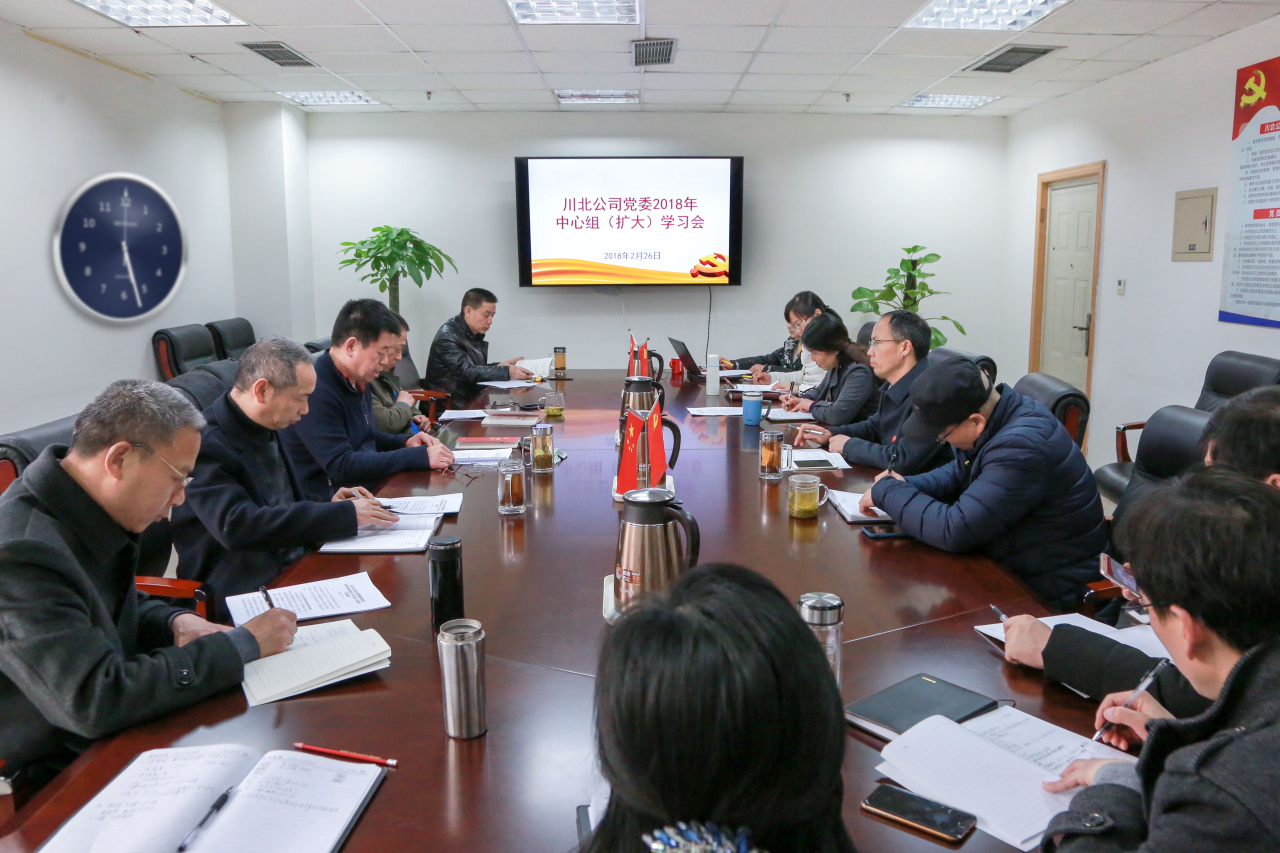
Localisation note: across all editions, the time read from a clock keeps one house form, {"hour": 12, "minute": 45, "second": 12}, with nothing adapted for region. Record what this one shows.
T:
{"hour": 5, "minute": 27, "second": 0}
